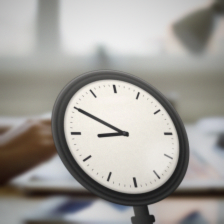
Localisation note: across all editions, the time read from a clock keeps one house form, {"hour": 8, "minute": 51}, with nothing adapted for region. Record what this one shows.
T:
{"hour": 8, "minute": 50}
